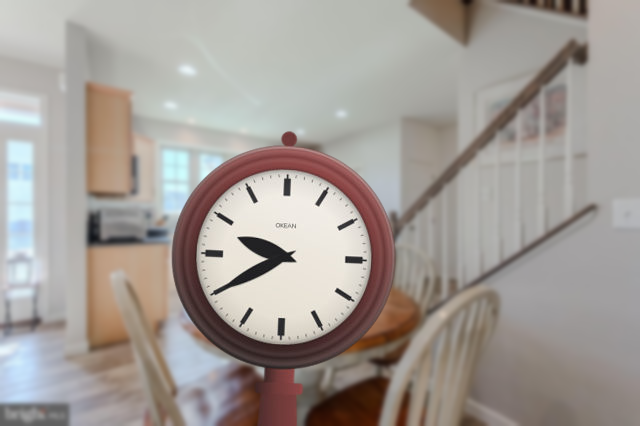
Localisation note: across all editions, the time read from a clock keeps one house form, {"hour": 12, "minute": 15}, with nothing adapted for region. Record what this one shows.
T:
{"hour": 9, "minute": 40}
